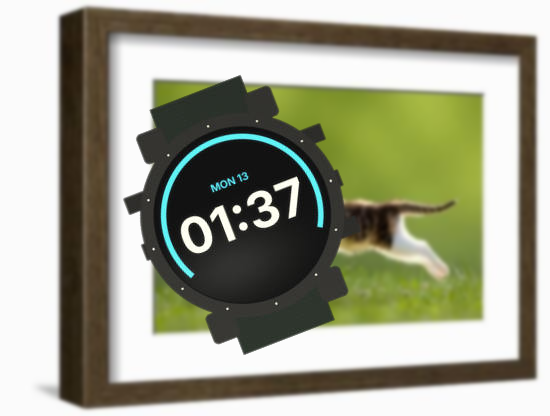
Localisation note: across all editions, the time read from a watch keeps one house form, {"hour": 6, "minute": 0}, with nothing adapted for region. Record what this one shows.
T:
{"hour": 1, "minute": 37}
